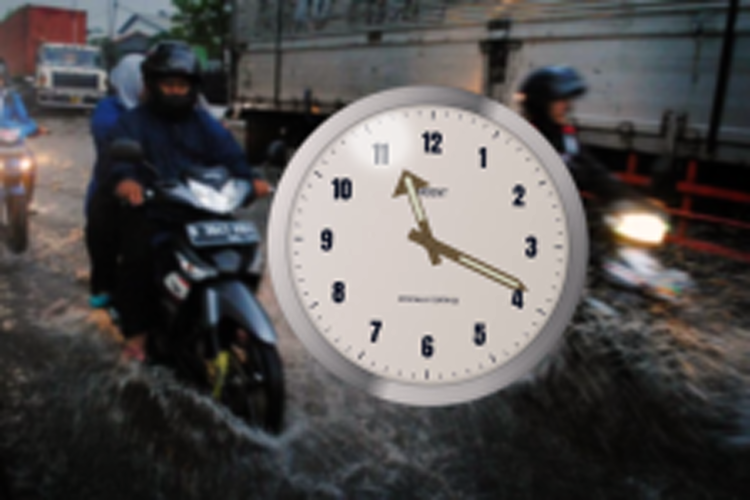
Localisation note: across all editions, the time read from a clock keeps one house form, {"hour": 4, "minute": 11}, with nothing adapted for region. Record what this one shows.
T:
{"hour": 11, "minute": 19}
